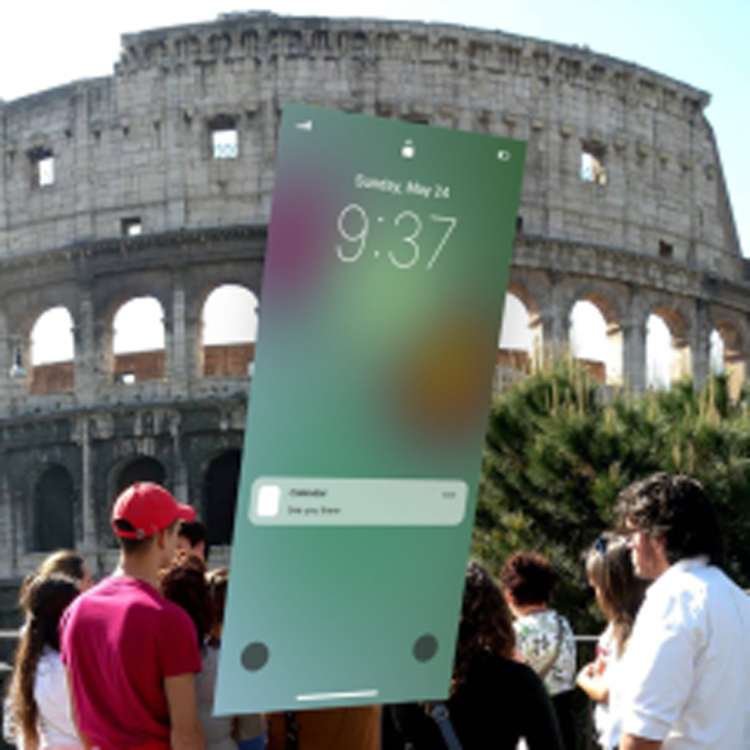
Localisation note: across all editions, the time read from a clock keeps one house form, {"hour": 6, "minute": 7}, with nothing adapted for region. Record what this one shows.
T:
{"hour": 9, "minute": 37}
